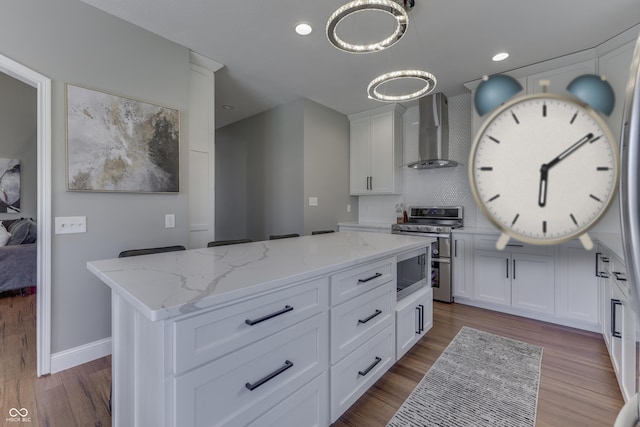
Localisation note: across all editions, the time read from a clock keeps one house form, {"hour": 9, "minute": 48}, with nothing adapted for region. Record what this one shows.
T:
{"hour": 6, "minute": 9}
